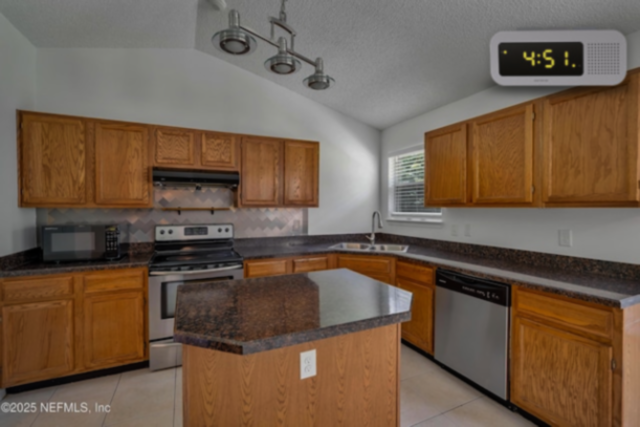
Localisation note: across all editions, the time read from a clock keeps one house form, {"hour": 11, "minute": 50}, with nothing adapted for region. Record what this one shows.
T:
{"hour": 4, "minute": 51}
